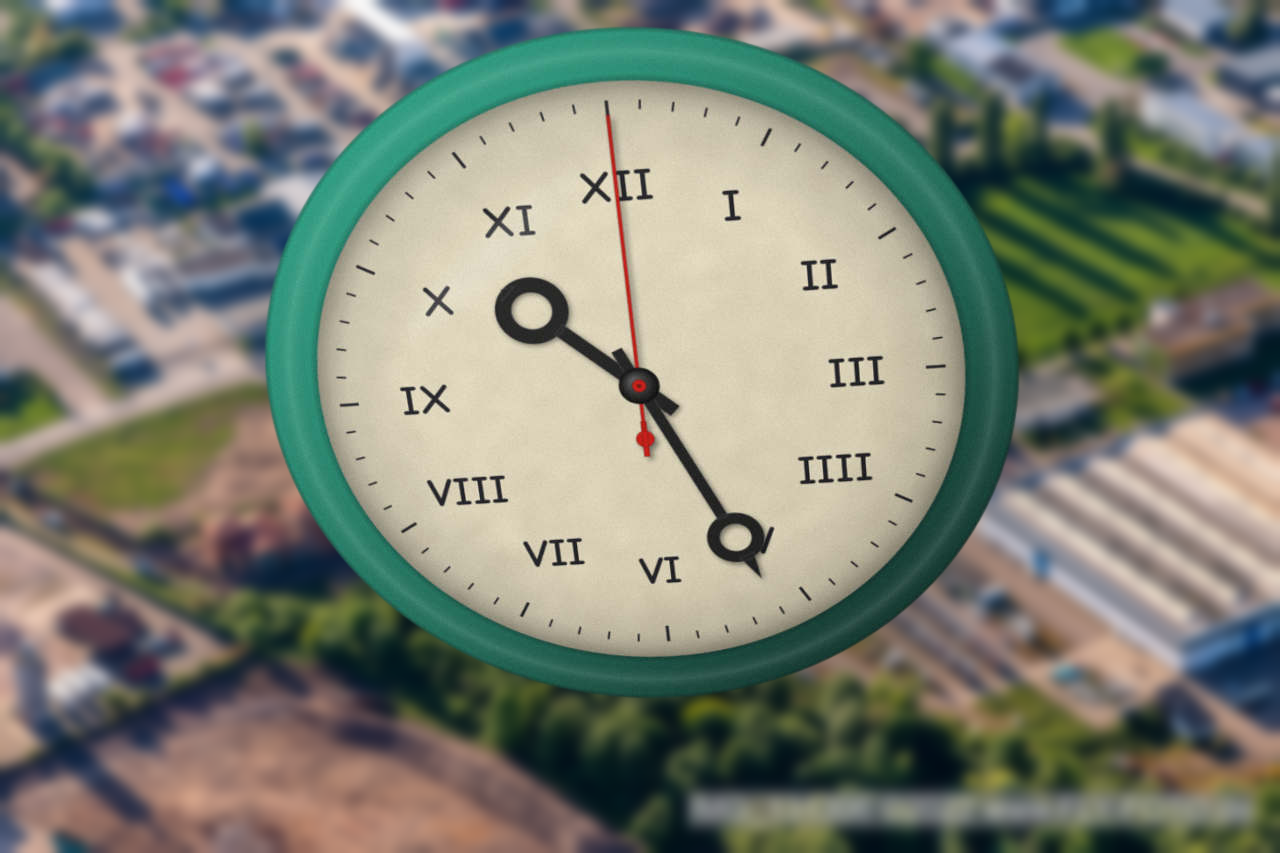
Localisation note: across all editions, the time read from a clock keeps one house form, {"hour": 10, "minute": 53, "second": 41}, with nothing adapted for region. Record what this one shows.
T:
{"hour": 10, "minute": 26, "second": 0}
